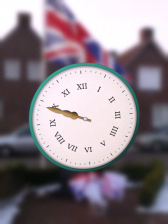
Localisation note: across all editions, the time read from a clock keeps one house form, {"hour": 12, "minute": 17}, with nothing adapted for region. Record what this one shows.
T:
{"hour": 9, "minute": 49}
